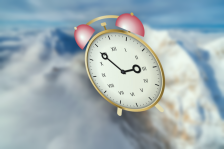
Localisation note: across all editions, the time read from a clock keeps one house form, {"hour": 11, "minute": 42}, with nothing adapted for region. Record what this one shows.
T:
{"hour": 2, "minute": 54}
